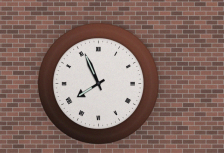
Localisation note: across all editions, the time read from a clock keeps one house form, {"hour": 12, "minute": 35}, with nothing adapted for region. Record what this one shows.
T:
{"hour": 7, "minute": 56}
